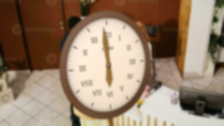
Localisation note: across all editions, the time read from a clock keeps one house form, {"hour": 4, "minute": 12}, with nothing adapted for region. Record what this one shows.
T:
{"hour": 5, "minute": 59}
